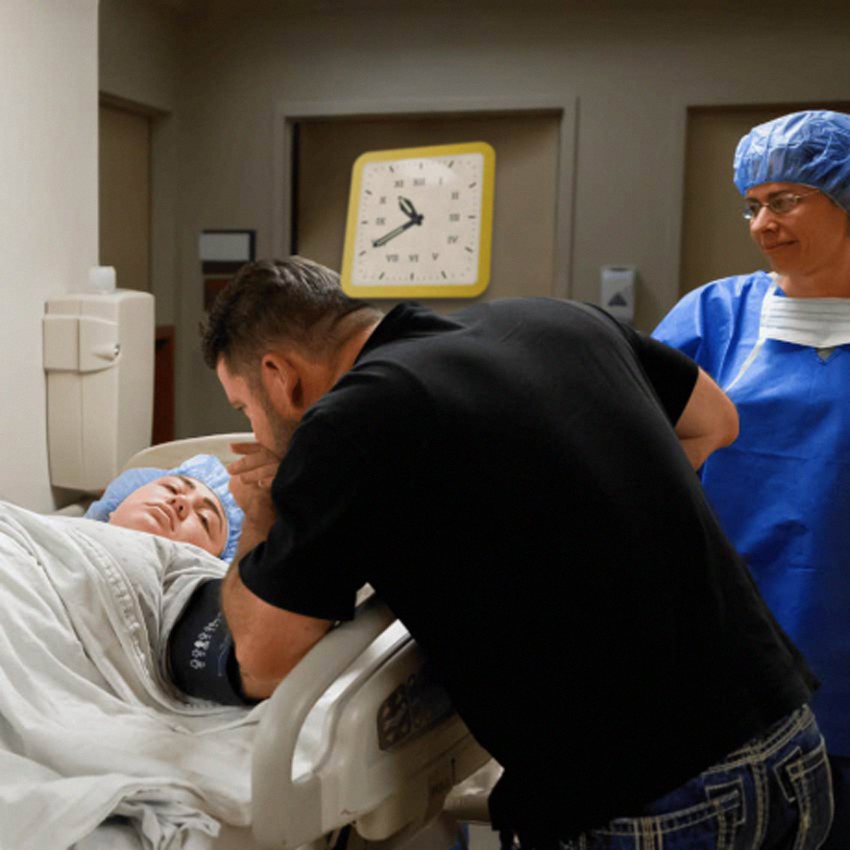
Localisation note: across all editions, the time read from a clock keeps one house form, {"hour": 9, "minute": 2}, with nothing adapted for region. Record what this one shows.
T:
{"hour": 10, "minute": 40}
